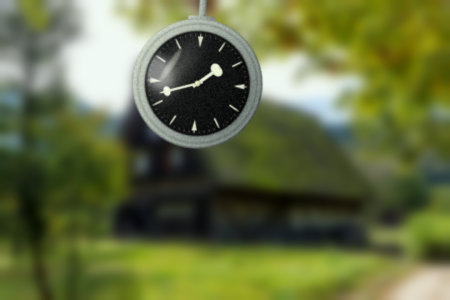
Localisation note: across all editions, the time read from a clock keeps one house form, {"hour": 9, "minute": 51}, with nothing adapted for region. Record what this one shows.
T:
{"hour": 1, "minute": 42}
